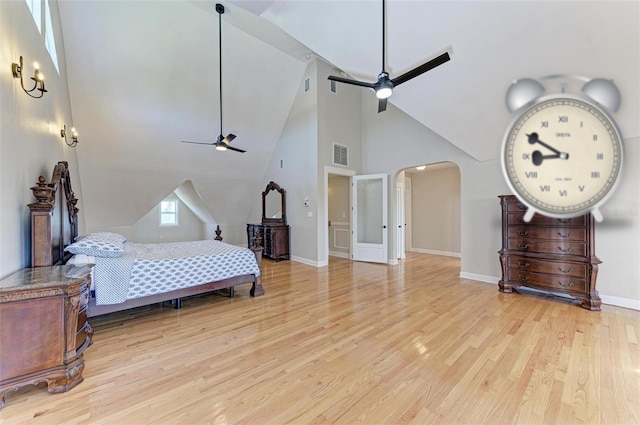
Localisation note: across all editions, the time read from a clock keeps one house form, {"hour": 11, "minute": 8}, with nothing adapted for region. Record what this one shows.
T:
{"hour": 8, "minute": 50}
